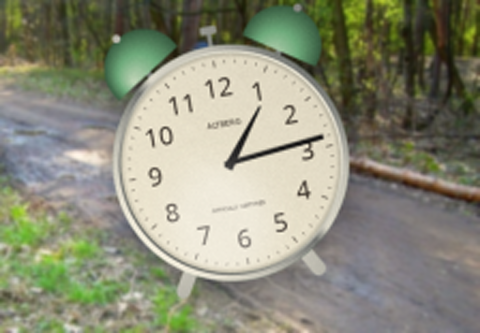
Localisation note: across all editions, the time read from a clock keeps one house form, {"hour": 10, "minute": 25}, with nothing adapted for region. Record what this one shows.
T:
{"hour": 1, "minute": 14}
